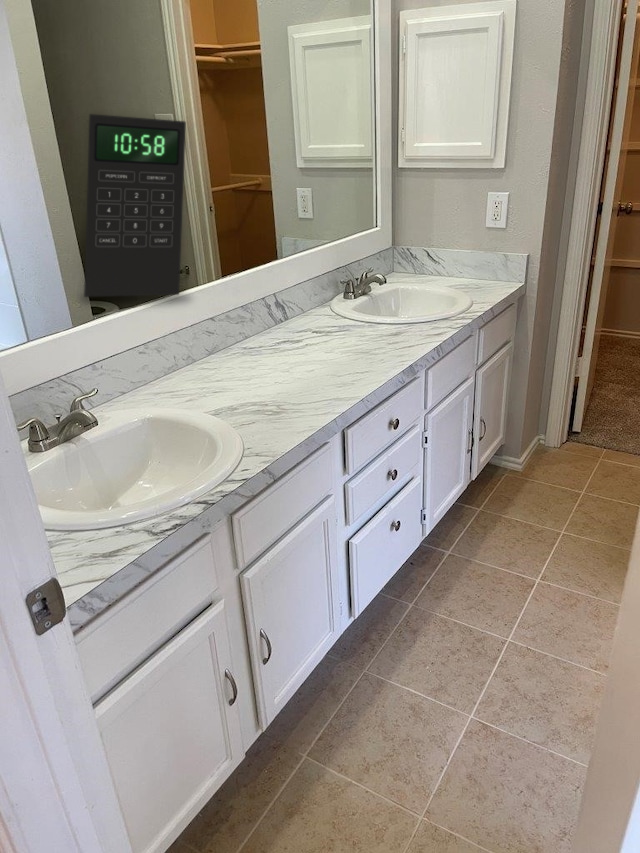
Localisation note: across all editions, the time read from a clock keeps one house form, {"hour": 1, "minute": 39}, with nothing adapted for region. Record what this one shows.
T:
{"hour": 10, "minute": 58}
